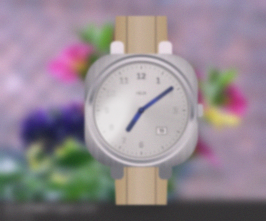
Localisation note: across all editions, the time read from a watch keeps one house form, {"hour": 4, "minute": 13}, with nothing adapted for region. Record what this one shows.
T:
{"hour": 7, "minute": 9}
